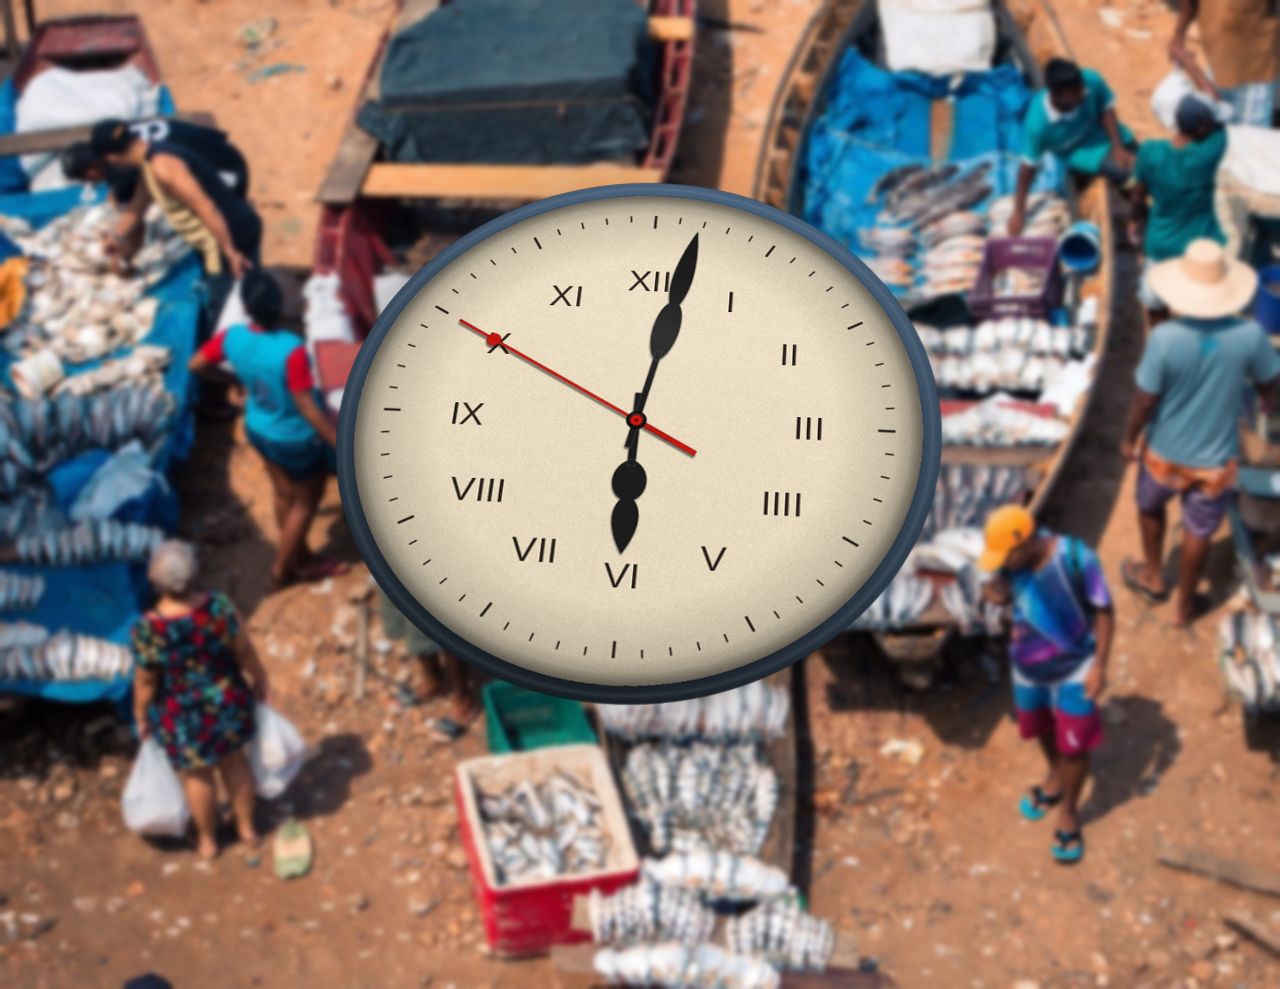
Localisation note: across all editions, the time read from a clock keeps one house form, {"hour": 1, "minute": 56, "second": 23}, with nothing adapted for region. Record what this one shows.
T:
{"hour": 6, "minute": 1, "second": 50}
